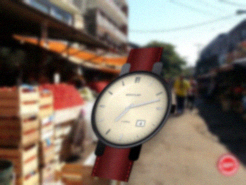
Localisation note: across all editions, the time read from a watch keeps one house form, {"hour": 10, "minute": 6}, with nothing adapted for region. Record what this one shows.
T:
{"hour": 7, "minute": 12}
